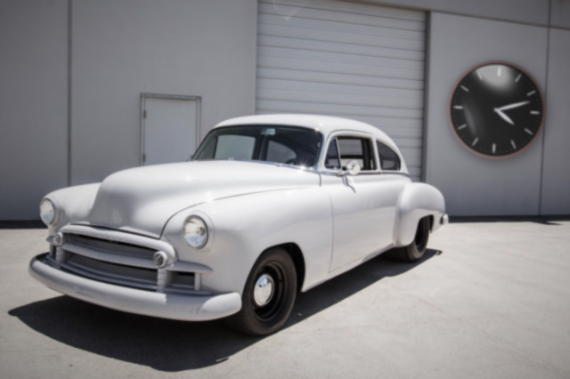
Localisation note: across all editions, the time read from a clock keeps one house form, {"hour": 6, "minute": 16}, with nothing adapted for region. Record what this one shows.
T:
{"hour": 4, "minute": 12}
